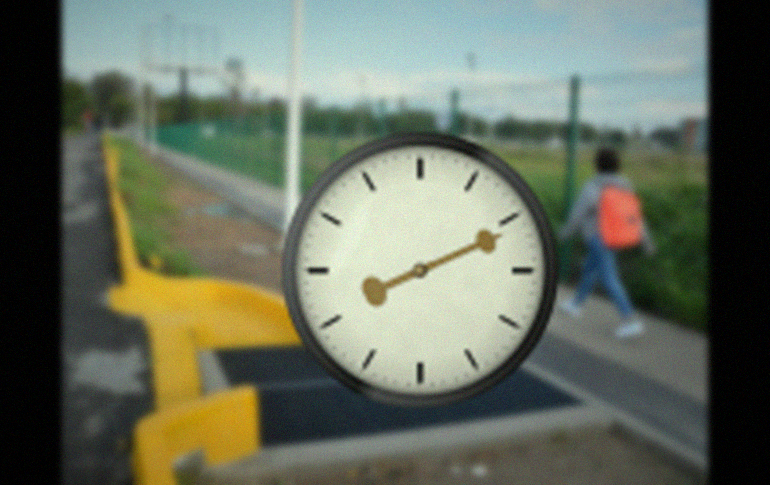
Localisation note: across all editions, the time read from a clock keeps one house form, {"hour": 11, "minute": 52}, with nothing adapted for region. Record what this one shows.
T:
{"hour": 8, "minute": 11}
